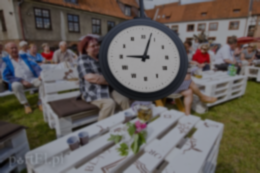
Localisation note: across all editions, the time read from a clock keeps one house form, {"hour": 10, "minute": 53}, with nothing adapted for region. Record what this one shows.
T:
{"hour": 9, "minute": 3}
